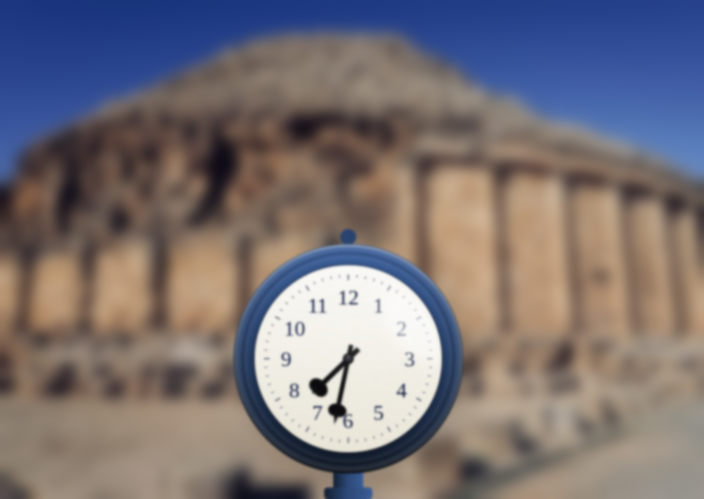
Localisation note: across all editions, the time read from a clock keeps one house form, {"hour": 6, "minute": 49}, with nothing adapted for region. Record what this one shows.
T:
{"hour": 7, "minute": 32}
